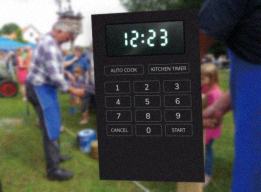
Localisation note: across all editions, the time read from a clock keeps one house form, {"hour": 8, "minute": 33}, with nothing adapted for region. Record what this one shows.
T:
{"hour": 12, "minute": 23}
